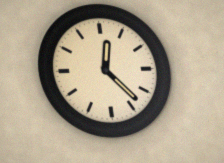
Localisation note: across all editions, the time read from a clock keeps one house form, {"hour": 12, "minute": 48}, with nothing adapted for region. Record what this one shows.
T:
{"hour": 12, "minute": 23}
